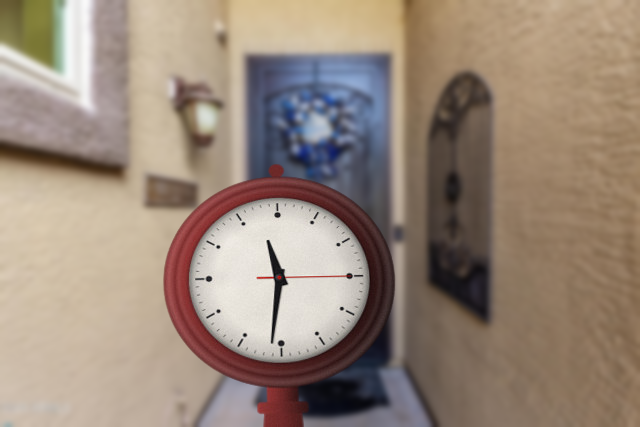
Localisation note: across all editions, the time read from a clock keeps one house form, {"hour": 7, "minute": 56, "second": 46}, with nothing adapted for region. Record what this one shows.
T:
{"hour": 11, "minute": 31, "second": 15}
